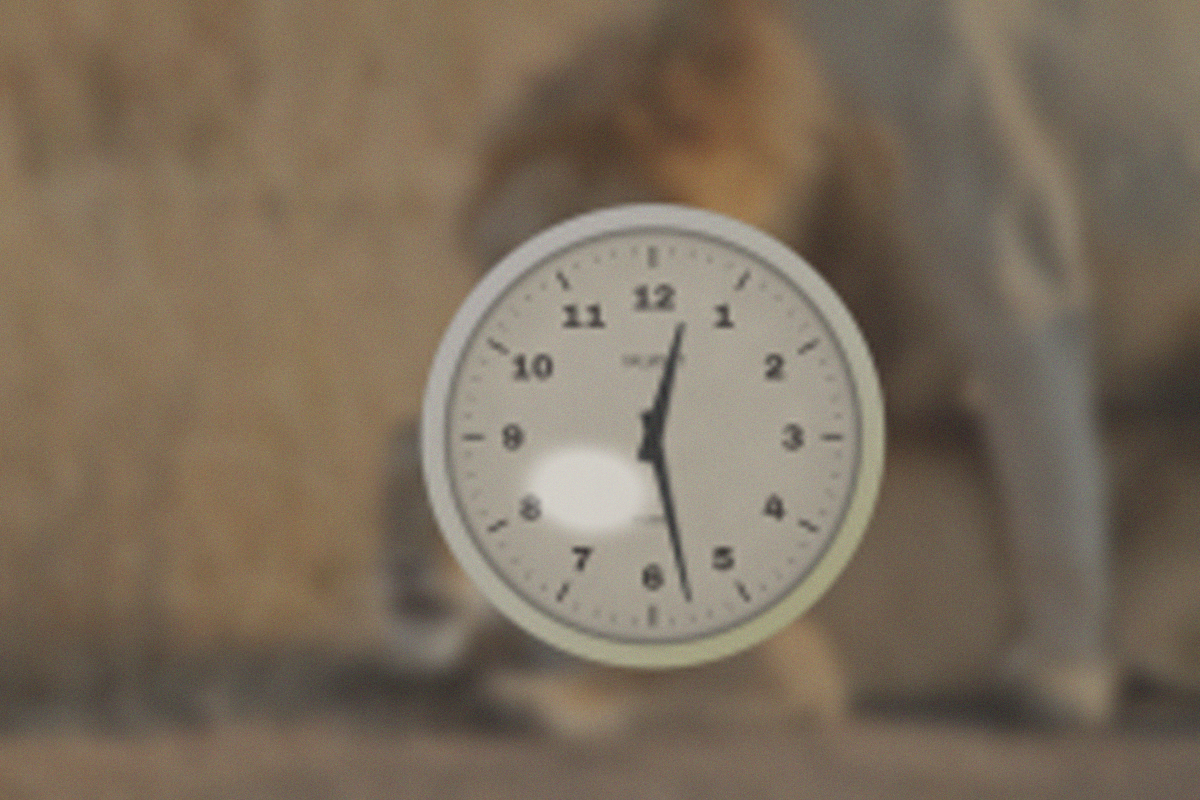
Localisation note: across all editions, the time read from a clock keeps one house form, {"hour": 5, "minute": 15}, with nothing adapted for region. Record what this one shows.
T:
{"hour": 12, "minute": 28}
